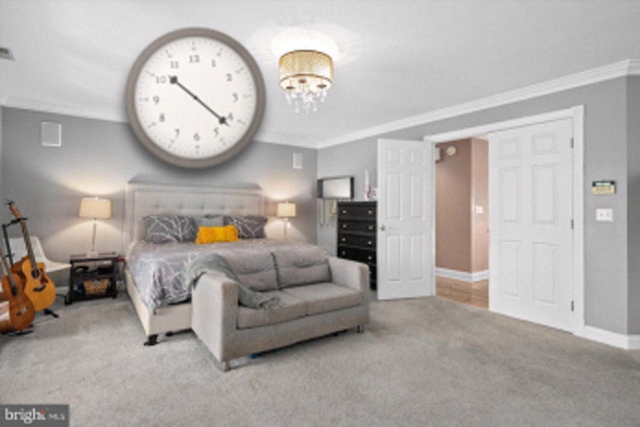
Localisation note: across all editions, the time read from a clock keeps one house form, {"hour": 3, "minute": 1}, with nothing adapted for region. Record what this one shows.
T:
{"hour": 10, "minute": 22}
